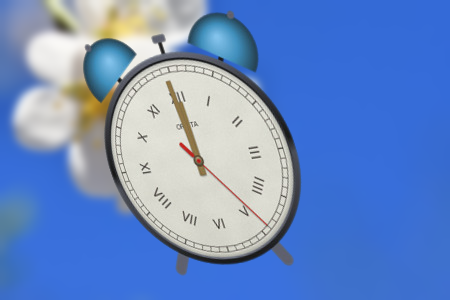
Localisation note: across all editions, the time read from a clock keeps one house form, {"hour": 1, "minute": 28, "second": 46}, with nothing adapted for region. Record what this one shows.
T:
{"hour": 11, "minute": 59, "second": 24}
